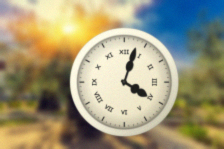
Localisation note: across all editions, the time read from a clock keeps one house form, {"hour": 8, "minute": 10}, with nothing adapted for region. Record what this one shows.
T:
{"hour": 4, "minute": 3}
